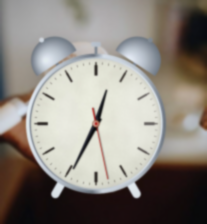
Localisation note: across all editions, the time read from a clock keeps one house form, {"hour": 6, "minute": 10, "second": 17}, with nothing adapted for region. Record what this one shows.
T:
{"hour": 12, "minute": 34, "second": 28}
